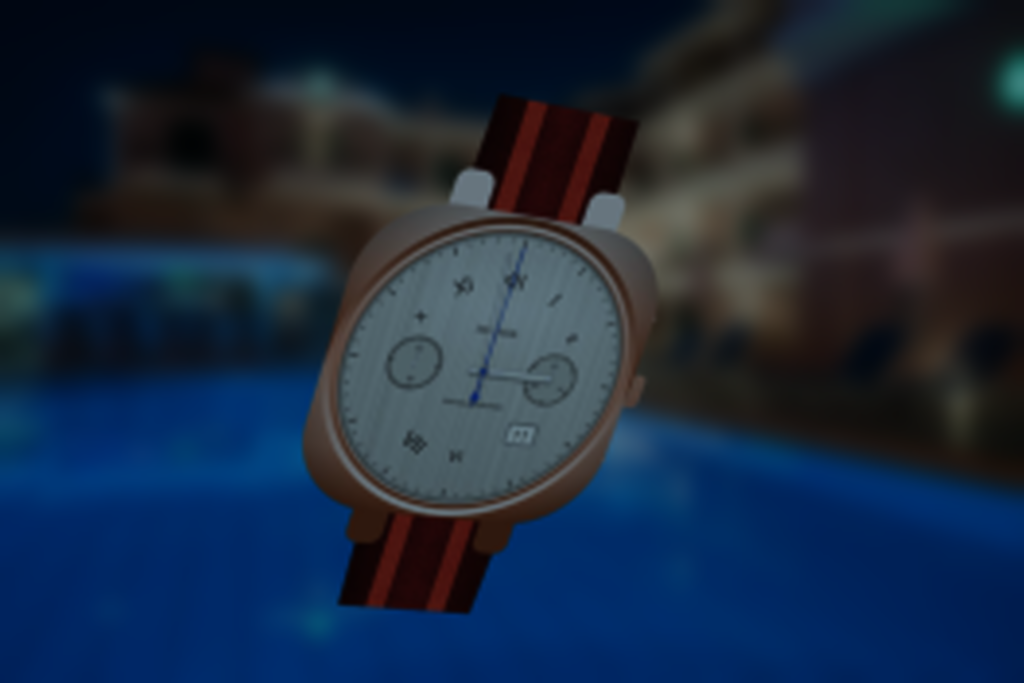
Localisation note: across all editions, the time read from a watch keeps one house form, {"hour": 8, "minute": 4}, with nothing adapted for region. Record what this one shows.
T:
{"hour": 2, "minute": 59}
